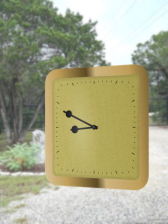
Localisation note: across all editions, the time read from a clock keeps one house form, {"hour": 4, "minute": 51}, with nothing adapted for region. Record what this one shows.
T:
{"hour": 8, "minute": 49}
